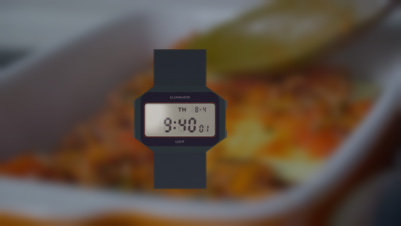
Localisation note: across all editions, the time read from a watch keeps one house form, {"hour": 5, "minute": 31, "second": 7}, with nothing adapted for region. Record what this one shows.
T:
{"hour": 9, "minute": 40, "second": 1}
